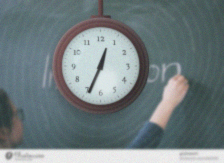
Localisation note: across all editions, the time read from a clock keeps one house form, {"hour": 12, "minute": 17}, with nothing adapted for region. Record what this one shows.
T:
{"hour": 12, "minute": 34}
